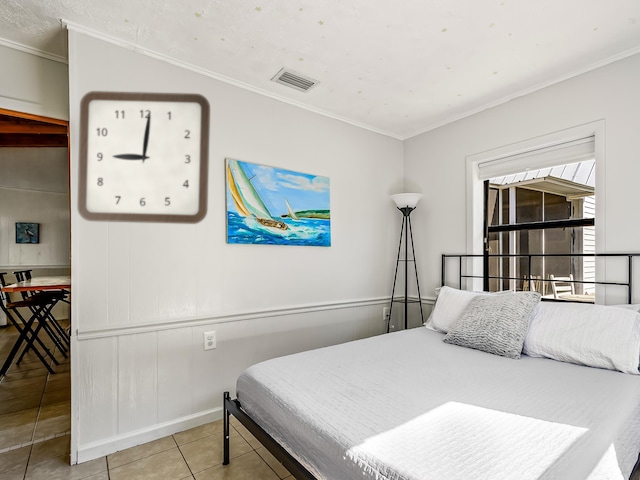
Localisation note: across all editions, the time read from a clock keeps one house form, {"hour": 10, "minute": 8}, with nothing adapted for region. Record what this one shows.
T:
{"hour": 9, "minute": 1}
